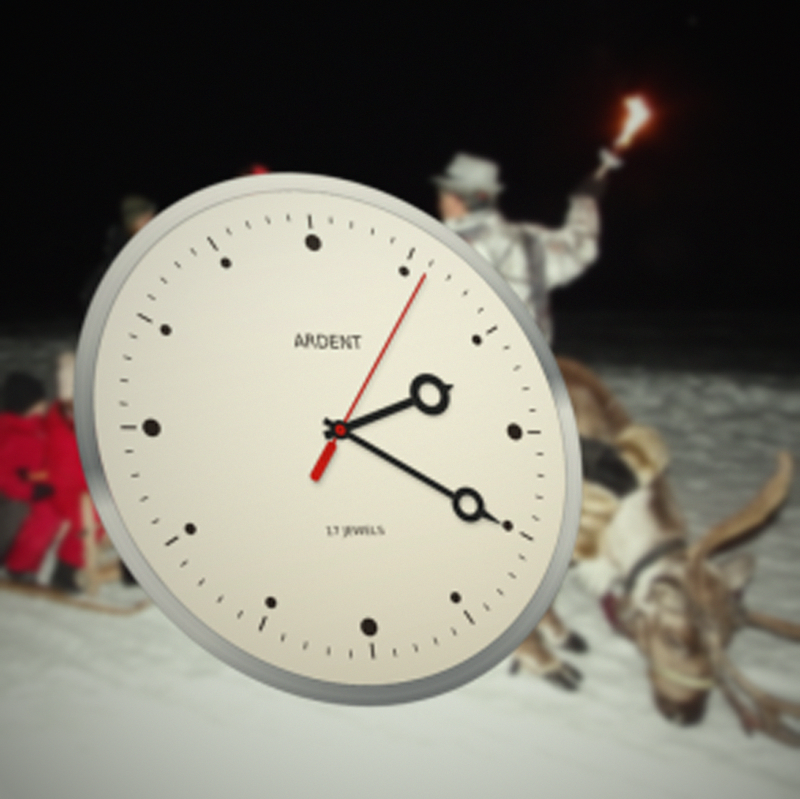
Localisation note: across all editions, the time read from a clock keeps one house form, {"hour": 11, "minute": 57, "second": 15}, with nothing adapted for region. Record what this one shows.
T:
{"hour": 2, "minute": 20, "second": 6}
